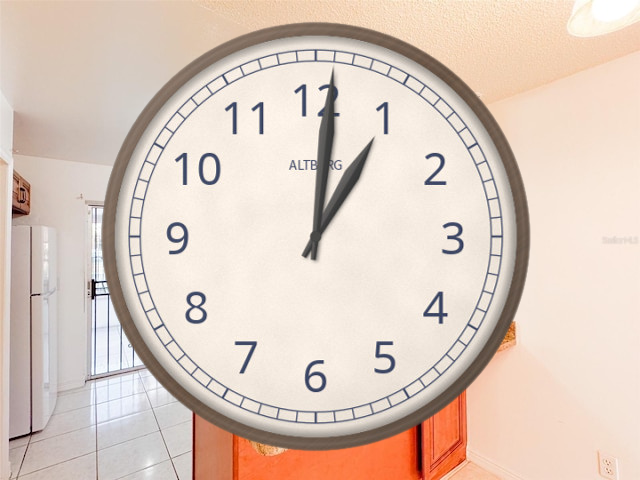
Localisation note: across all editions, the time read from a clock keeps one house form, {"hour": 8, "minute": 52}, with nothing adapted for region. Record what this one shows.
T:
{"hour": 1, "minute": 1}
